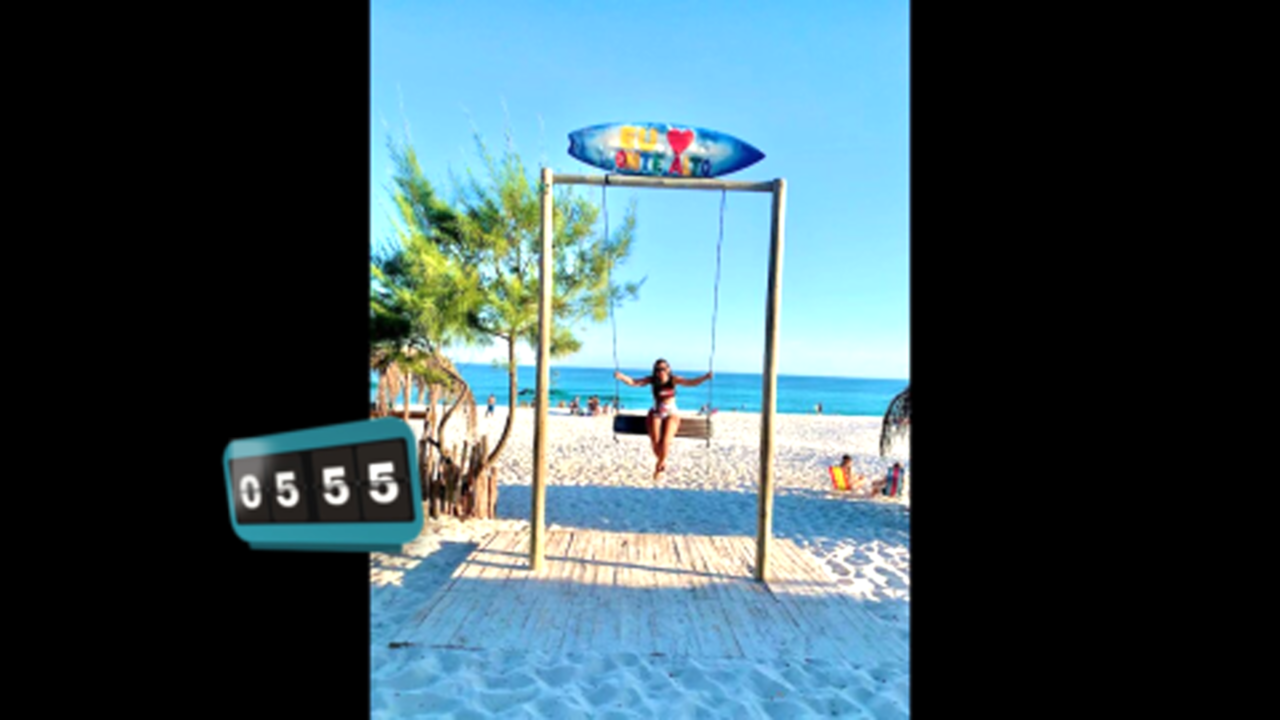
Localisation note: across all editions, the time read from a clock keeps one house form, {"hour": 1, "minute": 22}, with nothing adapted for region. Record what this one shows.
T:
{"hour": 5, "minute": 55}
